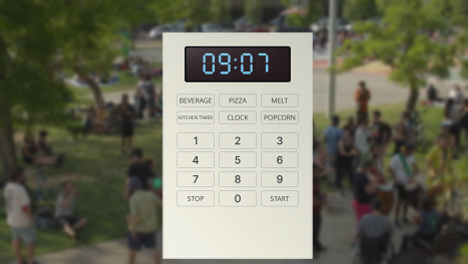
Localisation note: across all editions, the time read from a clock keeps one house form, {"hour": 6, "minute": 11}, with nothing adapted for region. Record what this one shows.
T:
{"hour": 9, "minute": 7}
